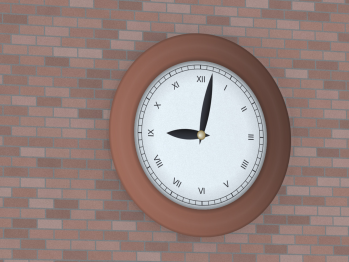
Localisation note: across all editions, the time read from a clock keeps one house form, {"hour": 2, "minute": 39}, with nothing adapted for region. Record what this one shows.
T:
{"hour": 9, "minute": 2}
